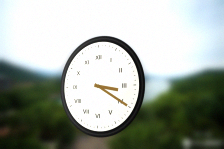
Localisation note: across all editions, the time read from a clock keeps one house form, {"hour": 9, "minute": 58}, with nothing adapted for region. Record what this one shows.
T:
{"hour": 3, "minute": 20}
